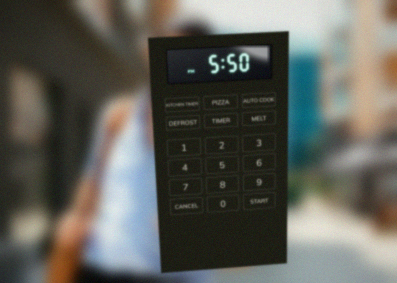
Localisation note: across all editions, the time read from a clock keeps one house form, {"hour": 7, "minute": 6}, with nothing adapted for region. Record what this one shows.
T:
{"hour": 5, "minute": 50}
